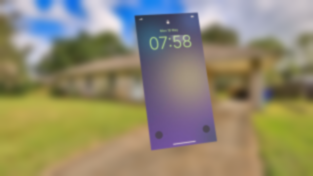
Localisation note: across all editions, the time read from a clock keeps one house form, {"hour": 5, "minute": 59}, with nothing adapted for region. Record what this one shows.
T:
{"hour": 7, "minute": 58}
